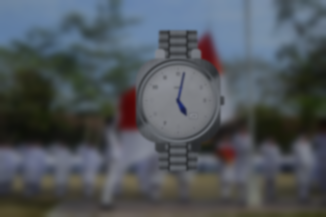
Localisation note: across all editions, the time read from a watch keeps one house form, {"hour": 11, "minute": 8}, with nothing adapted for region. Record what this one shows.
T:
{"hour": 5, "minute": 2}
